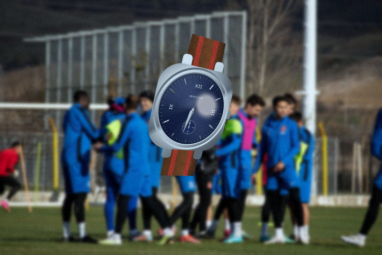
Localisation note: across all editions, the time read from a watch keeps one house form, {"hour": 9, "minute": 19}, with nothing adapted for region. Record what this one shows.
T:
{"hour": 6, "minute": 32}
